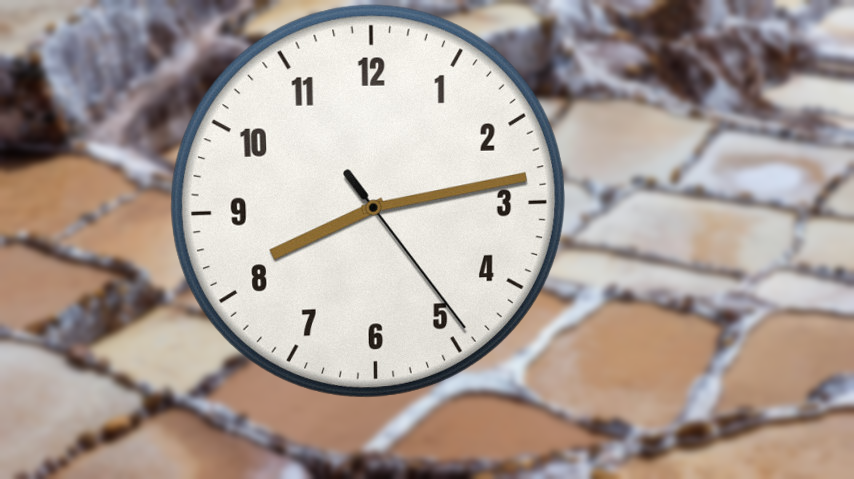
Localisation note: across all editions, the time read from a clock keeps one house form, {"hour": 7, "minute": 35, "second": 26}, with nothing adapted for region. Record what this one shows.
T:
{"hour": 8, "minute": 13, "second": 24}
